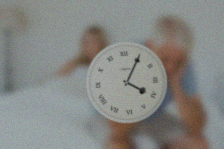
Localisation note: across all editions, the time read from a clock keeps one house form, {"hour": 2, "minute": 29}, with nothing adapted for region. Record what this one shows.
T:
{"hour": 4, "minute": 5}
